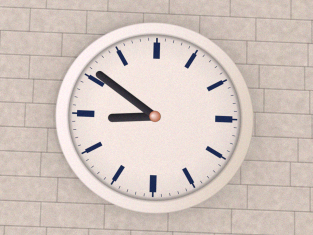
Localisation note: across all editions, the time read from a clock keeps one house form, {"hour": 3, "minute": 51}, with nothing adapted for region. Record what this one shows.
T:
{"hour": 8, "minute": 51}
